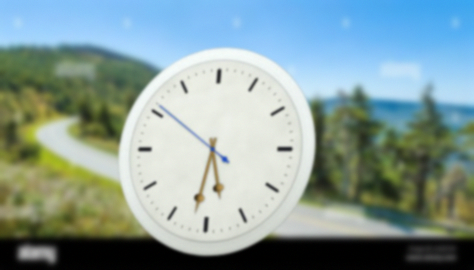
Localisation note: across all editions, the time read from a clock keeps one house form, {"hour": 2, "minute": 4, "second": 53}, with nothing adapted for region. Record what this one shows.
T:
{"hour": 5, "minute": 31, "second": 51}
